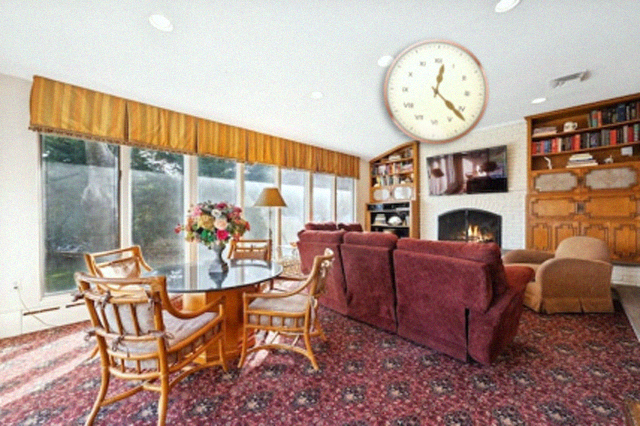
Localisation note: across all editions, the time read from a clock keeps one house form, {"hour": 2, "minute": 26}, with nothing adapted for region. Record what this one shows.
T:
{"hour": 12, "minute": 22}
